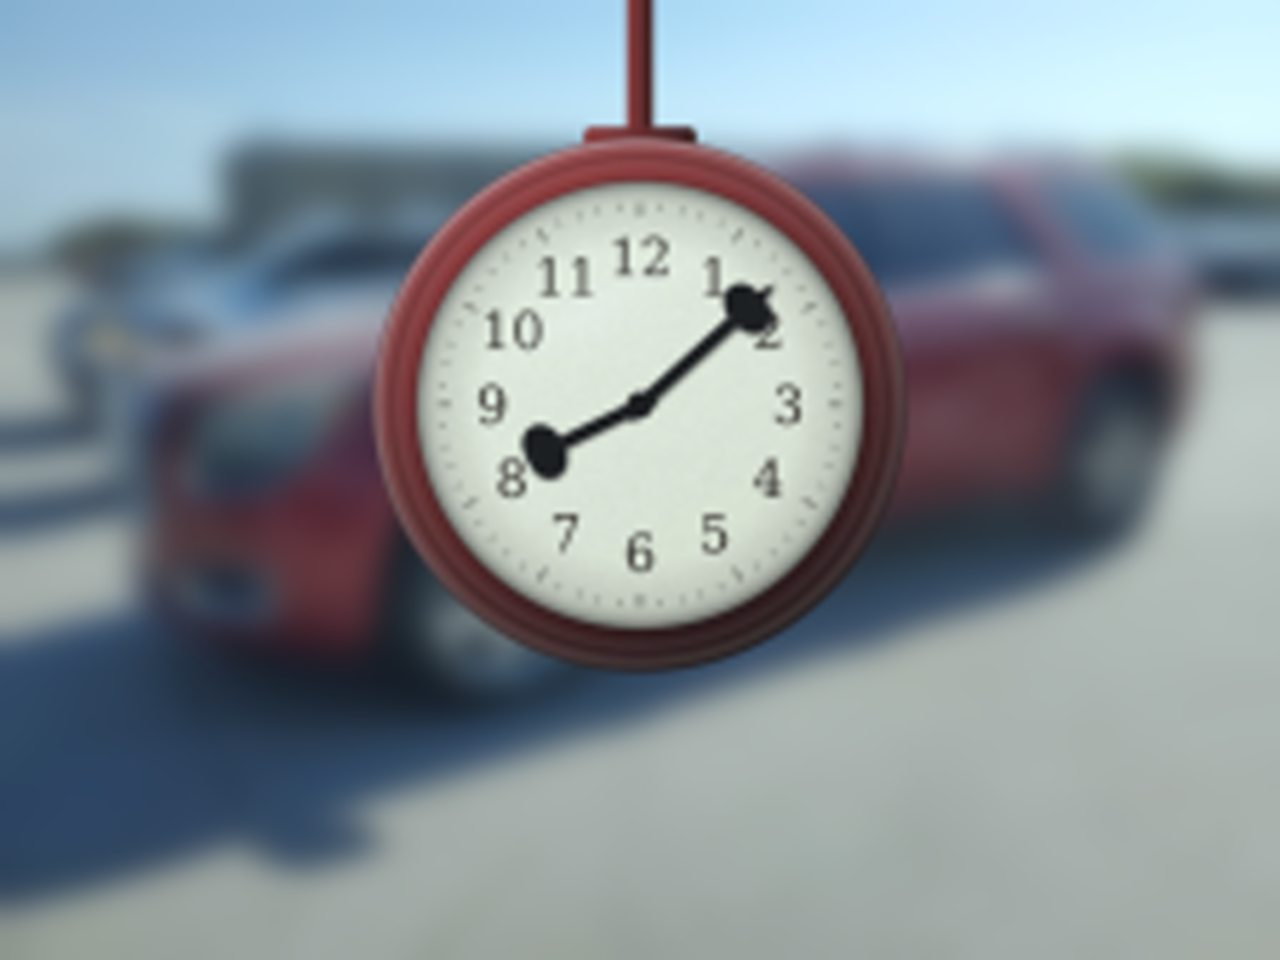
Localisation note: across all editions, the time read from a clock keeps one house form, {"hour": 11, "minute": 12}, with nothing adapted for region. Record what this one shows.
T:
{"hour": 8, "minute": 8}
